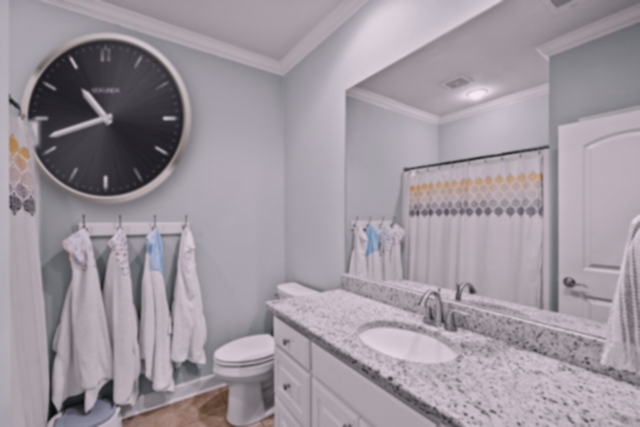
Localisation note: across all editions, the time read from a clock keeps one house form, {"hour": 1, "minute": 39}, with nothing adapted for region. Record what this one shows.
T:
{"hour": 10, "minute": 42}
